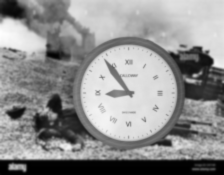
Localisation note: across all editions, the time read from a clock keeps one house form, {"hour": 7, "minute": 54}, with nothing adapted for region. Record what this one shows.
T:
{"hour": 8, "minute": 54}
